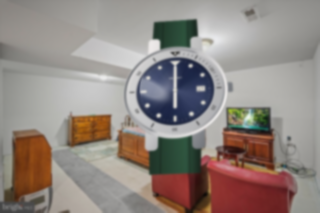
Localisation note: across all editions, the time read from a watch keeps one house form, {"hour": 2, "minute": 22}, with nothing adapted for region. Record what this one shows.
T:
{"hour": 6, "minute": 0}
